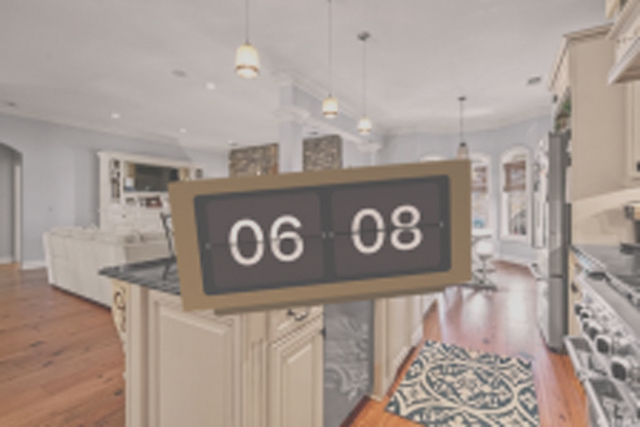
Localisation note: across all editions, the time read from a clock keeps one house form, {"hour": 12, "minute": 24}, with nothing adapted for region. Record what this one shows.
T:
{"hour": 6, "minute": 8}
